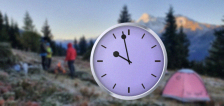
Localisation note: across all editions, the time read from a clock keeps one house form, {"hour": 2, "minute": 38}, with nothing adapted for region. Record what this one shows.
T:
{"hour": 9, "minute": 58}
